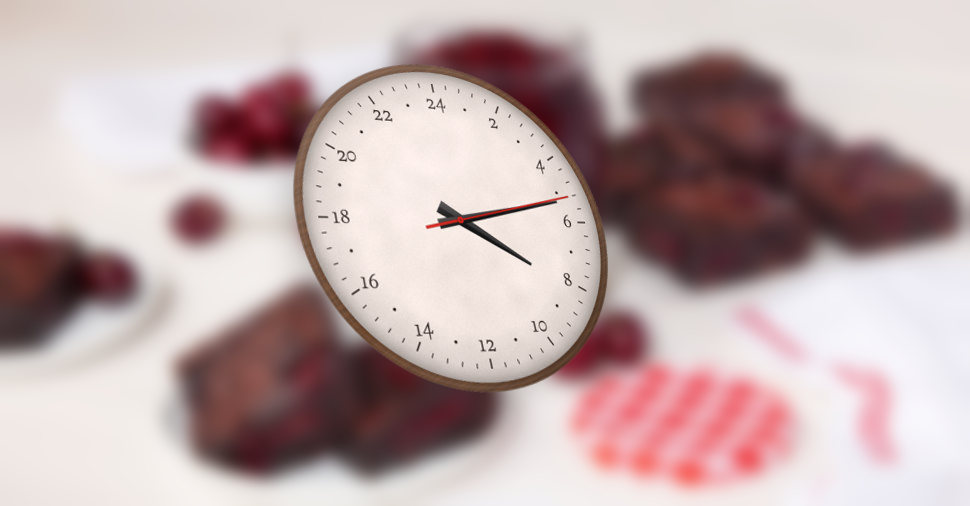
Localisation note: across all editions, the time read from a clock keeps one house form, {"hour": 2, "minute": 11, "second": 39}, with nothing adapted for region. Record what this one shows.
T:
{"hour": 8, "minute": 13, "second": 13}
